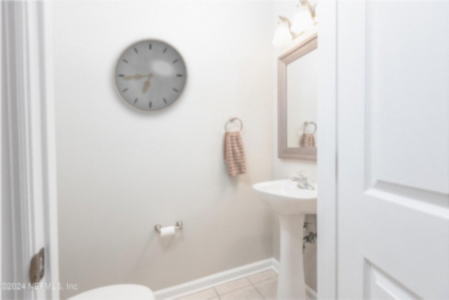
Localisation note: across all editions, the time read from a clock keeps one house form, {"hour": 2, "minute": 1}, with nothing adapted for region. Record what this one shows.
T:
{"hour": 6, "minute": 44}
